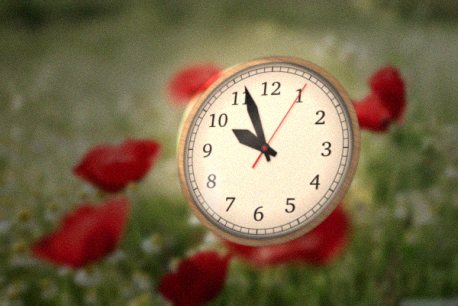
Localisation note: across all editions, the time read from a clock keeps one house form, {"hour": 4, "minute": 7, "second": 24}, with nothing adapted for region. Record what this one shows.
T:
{"hour": 9, "minute": 56, "second": 5}
